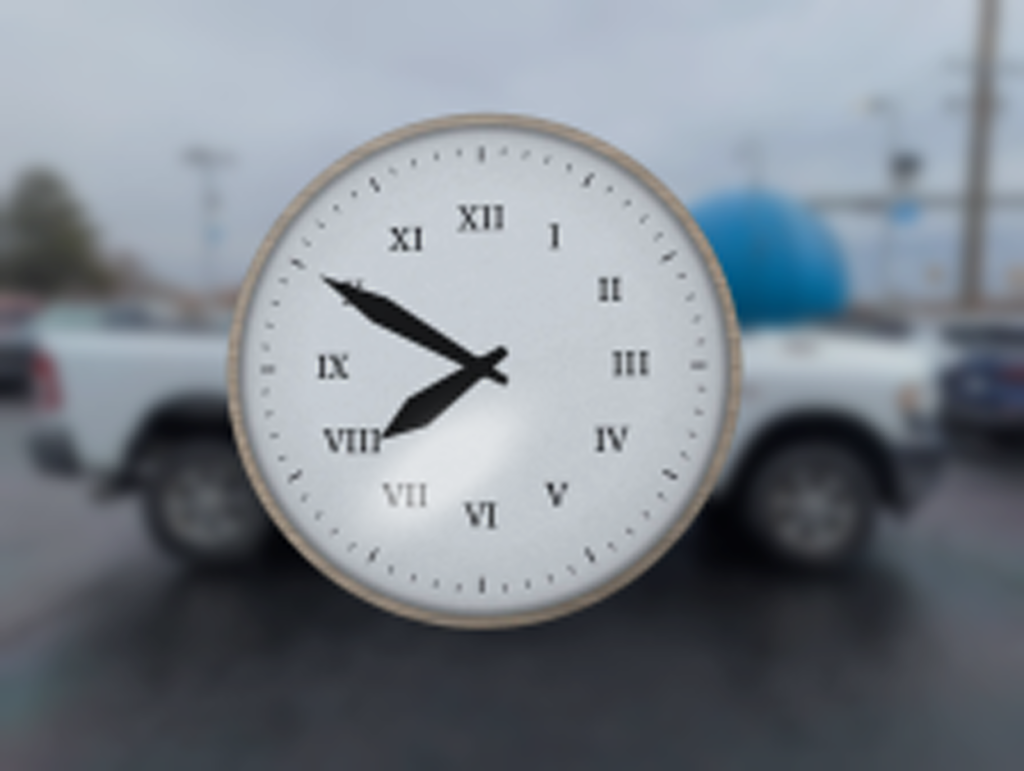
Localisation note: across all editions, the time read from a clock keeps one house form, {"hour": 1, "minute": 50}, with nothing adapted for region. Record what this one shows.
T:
{"hour": 7, "minute": 50}
